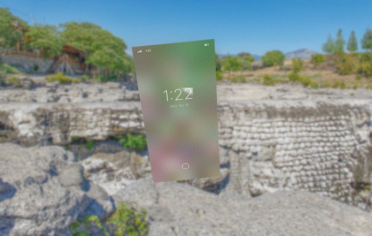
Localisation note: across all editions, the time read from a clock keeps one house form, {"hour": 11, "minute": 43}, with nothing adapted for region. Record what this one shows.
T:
{"hour": 1, "minute": 22}
